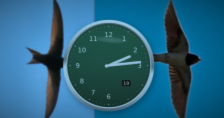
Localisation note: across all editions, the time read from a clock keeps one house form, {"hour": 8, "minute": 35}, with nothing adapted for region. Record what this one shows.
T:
{"hour": 2, "minute": 14}
